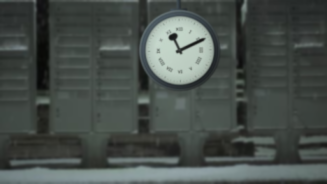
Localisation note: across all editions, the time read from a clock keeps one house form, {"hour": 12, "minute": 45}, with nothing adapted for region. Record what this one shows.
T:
{"hour": 11, "minute": 11}
